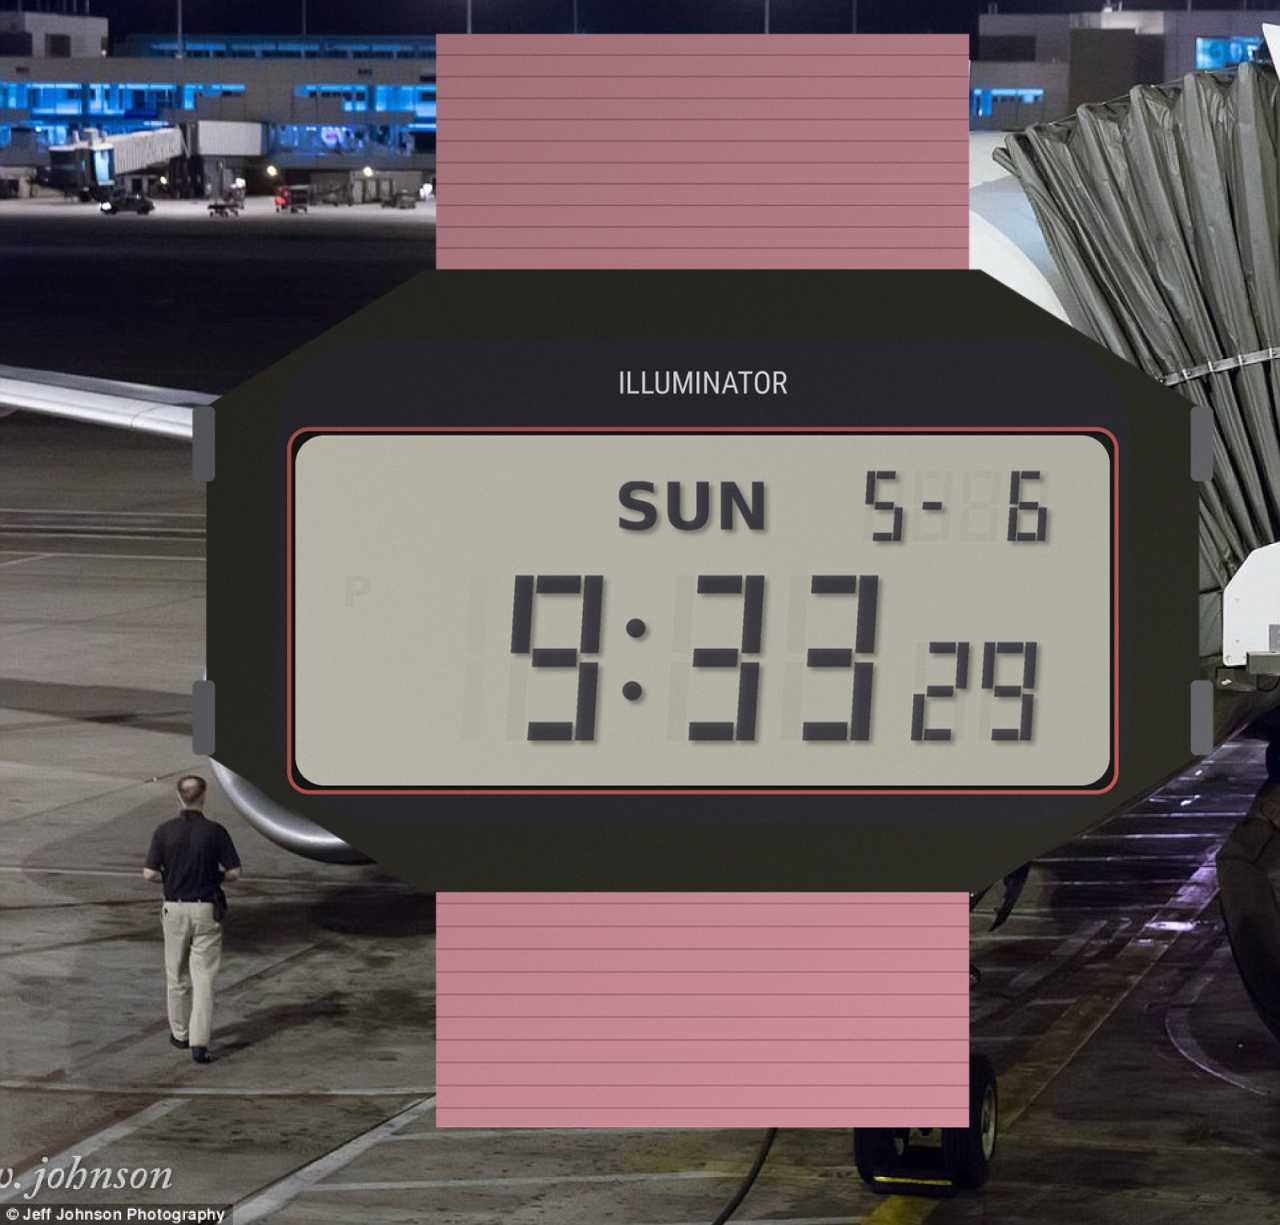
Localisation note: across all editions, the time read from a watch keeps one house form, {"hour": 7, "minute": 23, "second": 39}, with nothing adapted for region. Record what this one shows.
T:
{"hour": 9, "minute": 33, "second": 29}
